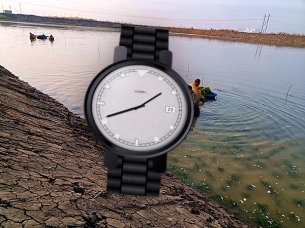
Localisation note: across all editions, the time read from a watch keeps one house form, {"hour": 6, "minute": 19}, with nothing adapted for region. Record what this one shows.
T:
{"hour": 1, "minute": 41}
